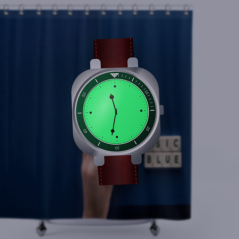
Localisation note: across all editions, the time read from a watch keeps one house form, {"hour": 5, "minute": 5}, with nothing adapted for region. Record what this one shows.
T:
{"hour": 11, "minute": 32}
